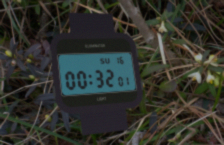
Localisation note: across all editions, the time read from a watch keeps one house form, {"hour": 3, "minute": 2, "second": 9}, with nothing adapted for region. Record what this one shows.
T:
{"hour": 0, "minute": 32, "second": 1}
